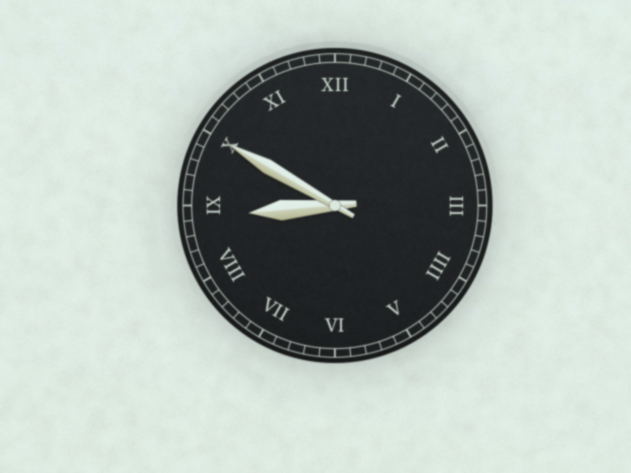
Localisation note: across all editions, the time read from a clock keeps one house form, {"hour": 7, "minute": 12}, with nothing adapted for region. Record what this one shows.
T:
{"hour": 8, "minute": 50}
